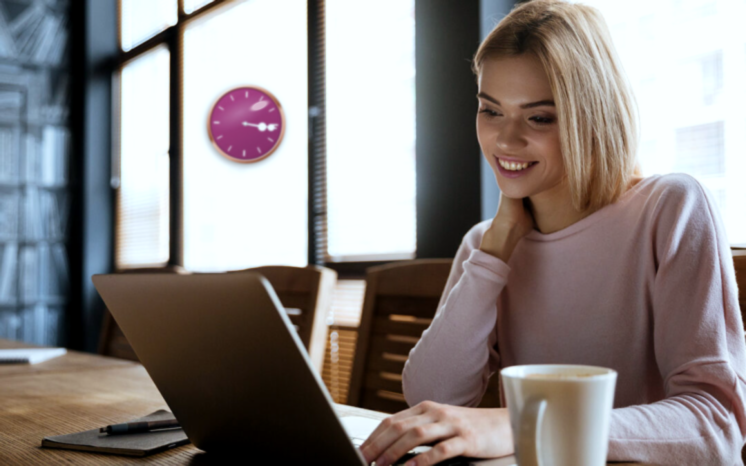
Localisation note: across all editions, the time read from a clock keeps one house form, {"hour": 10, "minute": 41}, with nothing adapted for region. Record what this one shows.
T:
{"hour": 3, "minute": 16}
